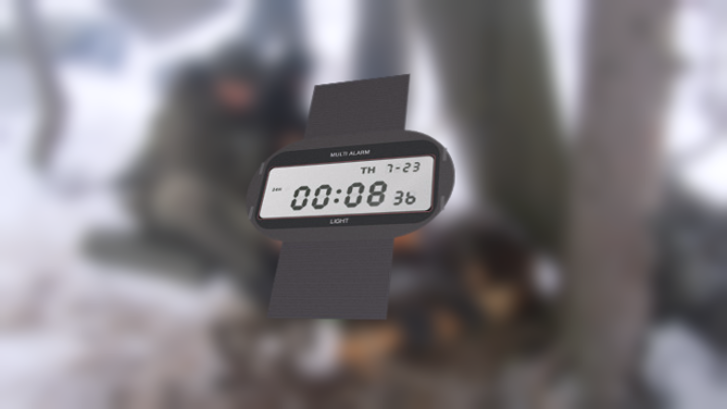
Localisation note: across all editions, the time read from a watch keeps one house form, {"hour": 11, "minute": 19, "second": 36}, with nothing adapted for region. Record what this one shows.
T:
{"hour": 0, "minute": 8, "second": 36}
